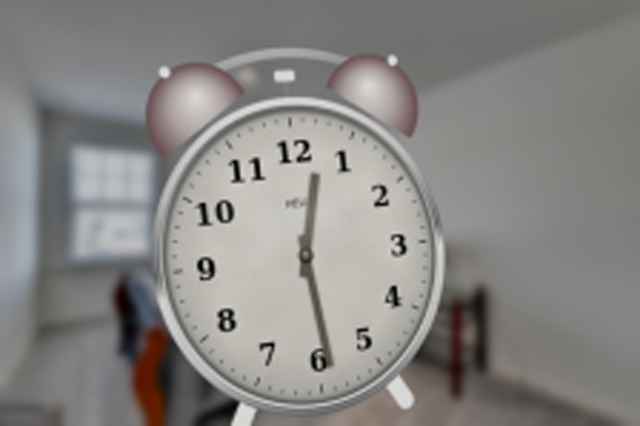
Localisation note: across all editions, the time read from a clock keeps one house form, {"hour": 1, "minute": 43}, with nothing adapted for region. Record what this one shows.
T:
{"hour": 12, "minute": 29}
